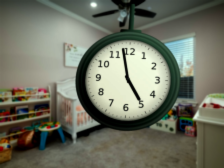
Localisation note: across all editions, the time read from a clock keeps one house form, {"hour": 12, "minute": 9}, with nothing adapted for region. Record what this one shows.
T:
{"hour": 4, "minute": 58}
